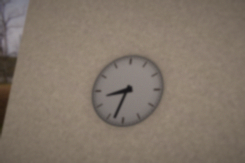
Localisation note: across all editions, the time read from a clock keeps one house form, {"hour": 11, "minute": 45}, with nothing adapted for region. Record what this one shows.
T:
{"hour": 8, "minute": 33}
